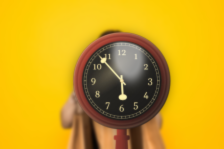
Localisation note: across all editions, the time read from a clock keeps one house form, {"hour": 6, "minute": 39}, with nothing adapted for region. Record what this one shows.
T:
{"hour": 5, "minute": 53}
